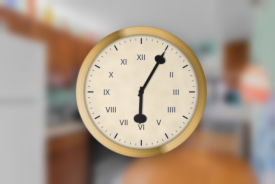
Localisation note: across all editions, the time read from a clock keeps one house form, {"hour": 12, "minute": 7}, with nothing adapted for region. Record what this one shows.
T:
{"hour": 6, "minute": 5}
